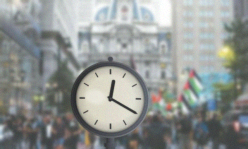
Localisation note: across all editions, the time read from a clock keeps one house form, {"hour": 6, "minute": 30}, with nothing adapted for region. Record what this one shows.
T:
{"hour": 12, "minute": 20}
